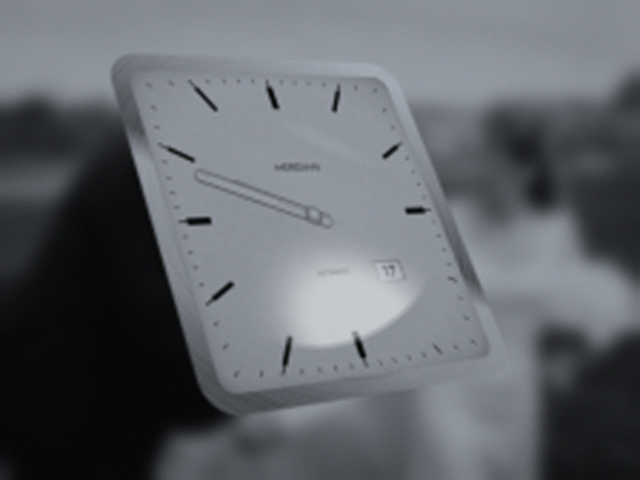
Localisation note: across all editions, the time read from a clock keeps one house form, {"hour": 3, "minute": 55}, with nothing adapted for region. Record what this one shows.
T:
{"hour": 9, "minute": 49}
